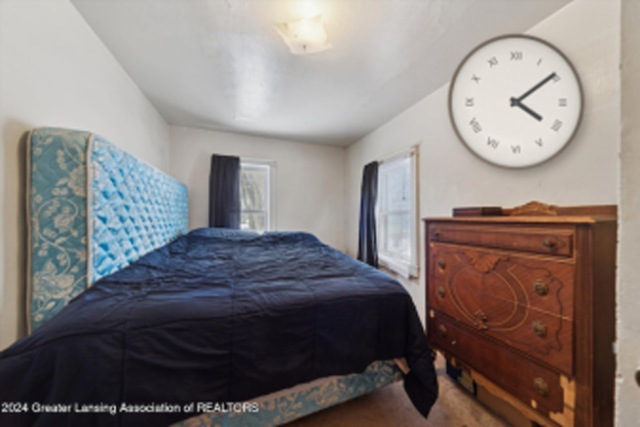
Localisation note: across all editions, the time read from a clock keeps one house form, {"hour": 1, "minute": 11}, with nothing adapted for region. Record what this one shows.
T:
{"hour": 4, "minute": 9}
